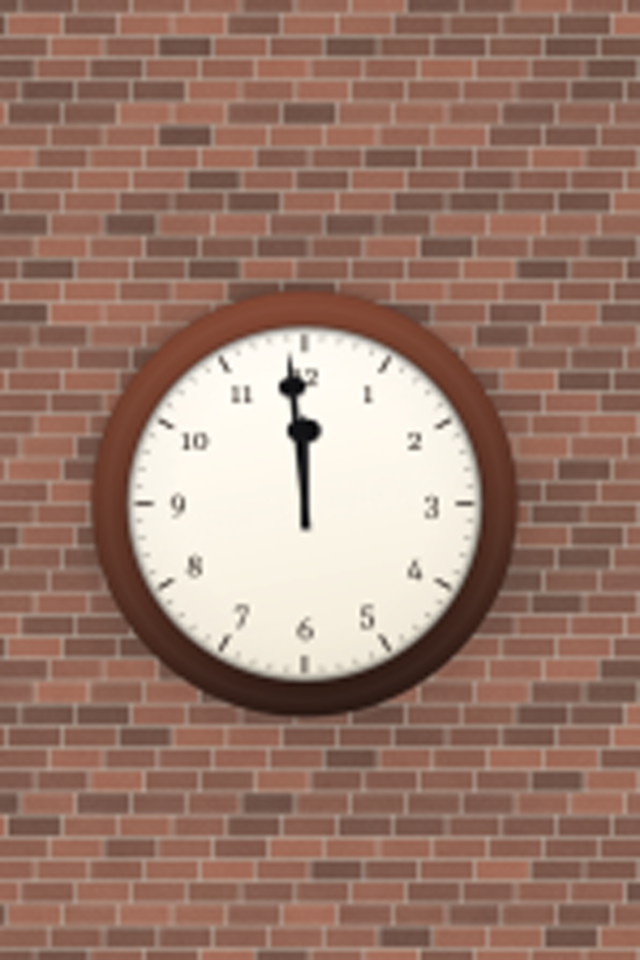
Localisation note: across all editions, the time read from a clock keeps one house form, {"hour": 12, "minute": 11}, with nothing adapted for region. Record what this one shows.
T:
{"hour": 11, "minute": 59}
